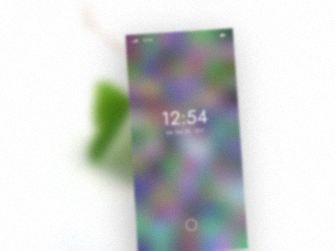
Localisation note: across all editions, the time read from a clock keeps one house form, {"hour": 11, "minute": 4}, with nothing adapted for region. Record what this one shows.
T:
{"hour": 12, "minute": 54}
